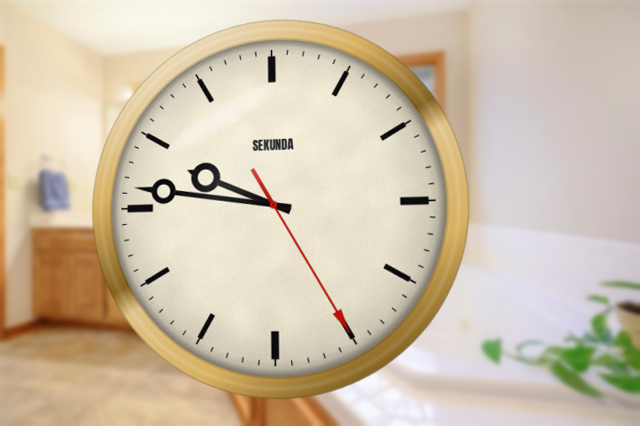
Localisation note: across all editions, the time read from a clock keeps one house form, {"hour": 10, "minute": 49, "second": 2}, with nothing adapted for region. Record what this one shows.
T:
{"hour": 9, "minute": 46, "second": 25}
